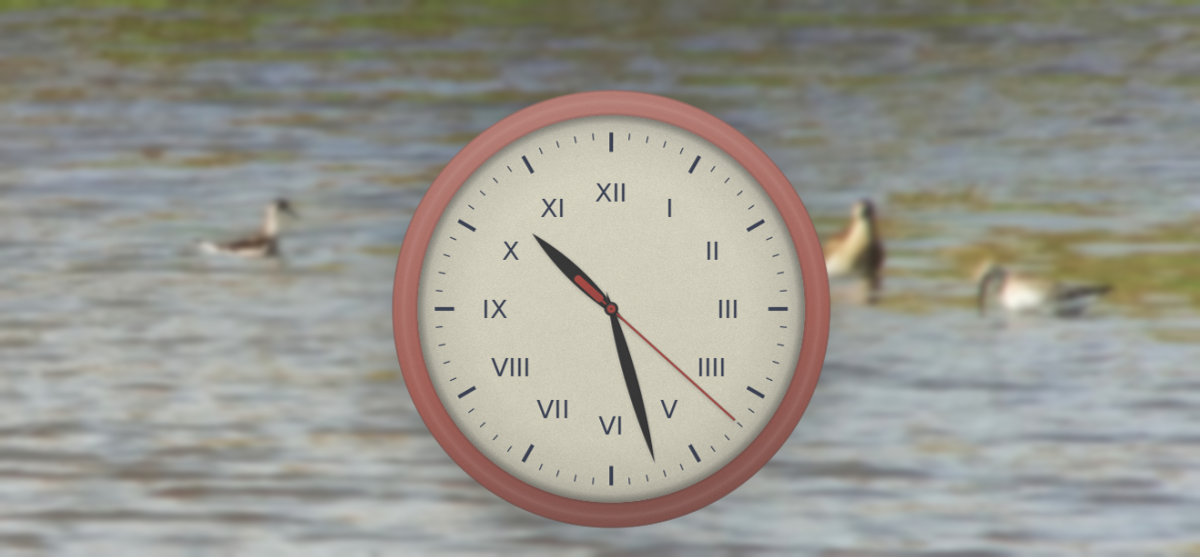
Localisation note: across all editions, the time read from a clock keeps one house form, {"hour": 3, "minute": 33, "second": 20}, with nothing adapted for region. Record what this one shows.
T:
{"hour": 10, "minute": 27, "second": 22}
